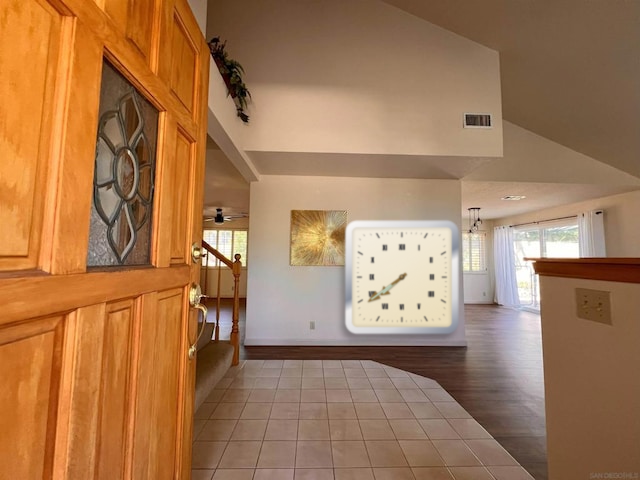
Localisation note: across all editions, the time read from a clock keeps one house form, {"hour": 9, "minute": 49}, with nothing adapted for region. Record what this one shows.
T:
{"hour": 7, "minute": 39}
